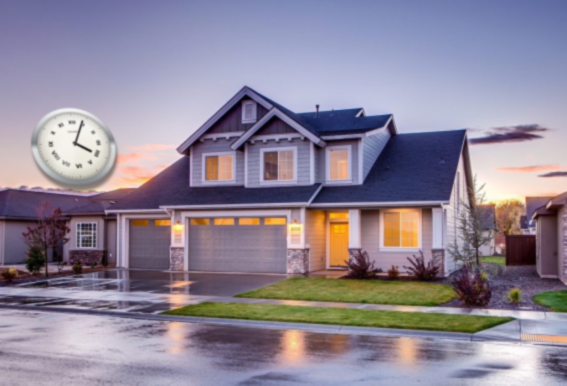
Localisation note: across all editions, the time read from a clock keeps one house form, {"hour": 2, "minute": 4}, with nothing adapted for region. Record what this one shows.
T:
{"hour": 4, "minute": 4}
